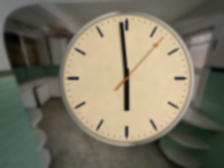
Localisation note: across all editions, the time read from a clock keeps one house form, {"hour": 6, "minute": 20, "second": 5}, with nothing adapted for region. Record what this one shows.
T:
{"hour": 5, "minute": 59, "second": 7}
